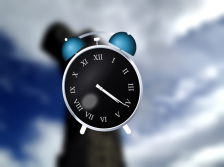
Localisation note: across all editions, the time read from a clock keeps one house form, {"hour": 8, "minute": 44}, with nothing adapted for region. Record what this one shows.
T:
{"hour": 4, "minute": 21}
